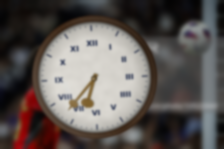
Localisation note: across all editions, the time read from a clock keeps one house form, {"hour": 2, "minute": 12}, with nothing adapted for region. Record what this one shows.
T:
{"hour": 6, "minute": 37}
